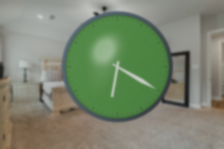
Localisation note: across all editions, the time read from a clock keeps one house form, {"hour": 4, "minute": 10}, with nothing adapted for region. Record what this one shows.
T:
{"hour": 6, "minute": 20}
